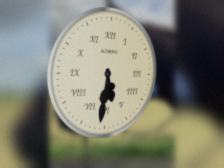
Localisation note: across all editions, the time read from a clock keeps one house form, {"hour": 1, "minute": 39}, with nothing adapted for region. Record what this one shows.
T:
{"hour": 5, "minute": 31}
